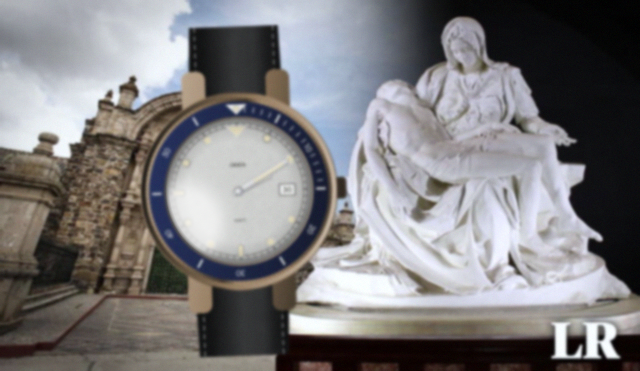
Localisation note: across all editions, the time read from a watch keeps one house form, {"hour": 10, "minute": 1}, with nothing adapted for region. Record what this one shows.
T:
{"hour": 2, "minute": 10}
